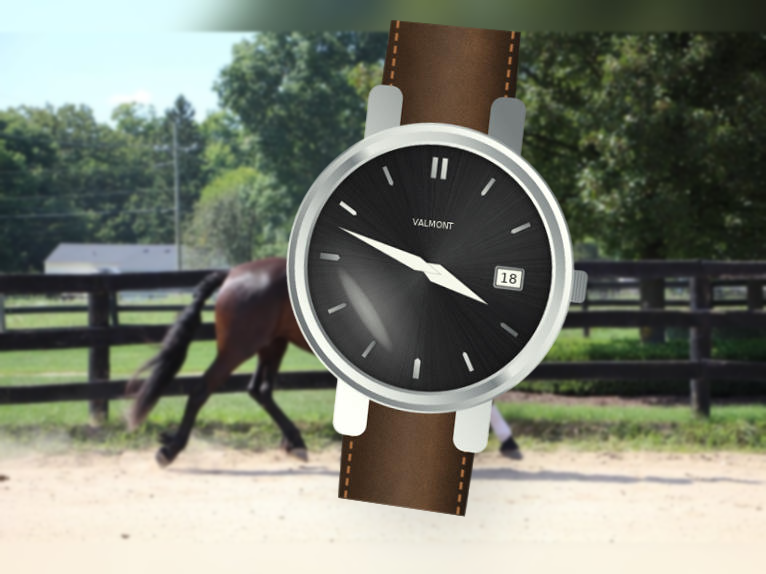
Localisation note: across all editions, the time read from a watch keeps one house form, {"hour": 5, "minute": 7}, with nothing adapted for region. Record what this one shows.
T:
{"hour": 3, "minute": 48}
